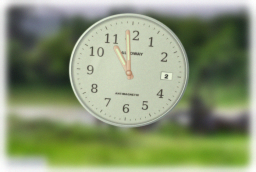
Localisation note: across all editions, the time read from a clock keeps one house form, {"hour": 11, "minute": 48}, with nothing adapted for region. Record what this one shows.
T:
{"hour": 10, "minute": 59}
